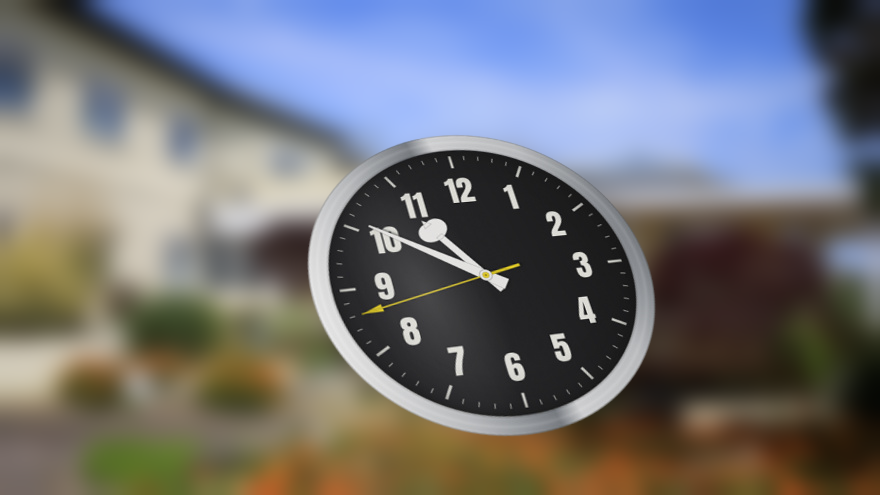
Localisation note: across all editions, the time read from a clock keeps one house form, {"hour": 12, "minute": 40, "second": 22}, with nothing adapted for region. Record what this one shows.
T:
{"hour": 10, "minute": 50, "second": 43}
